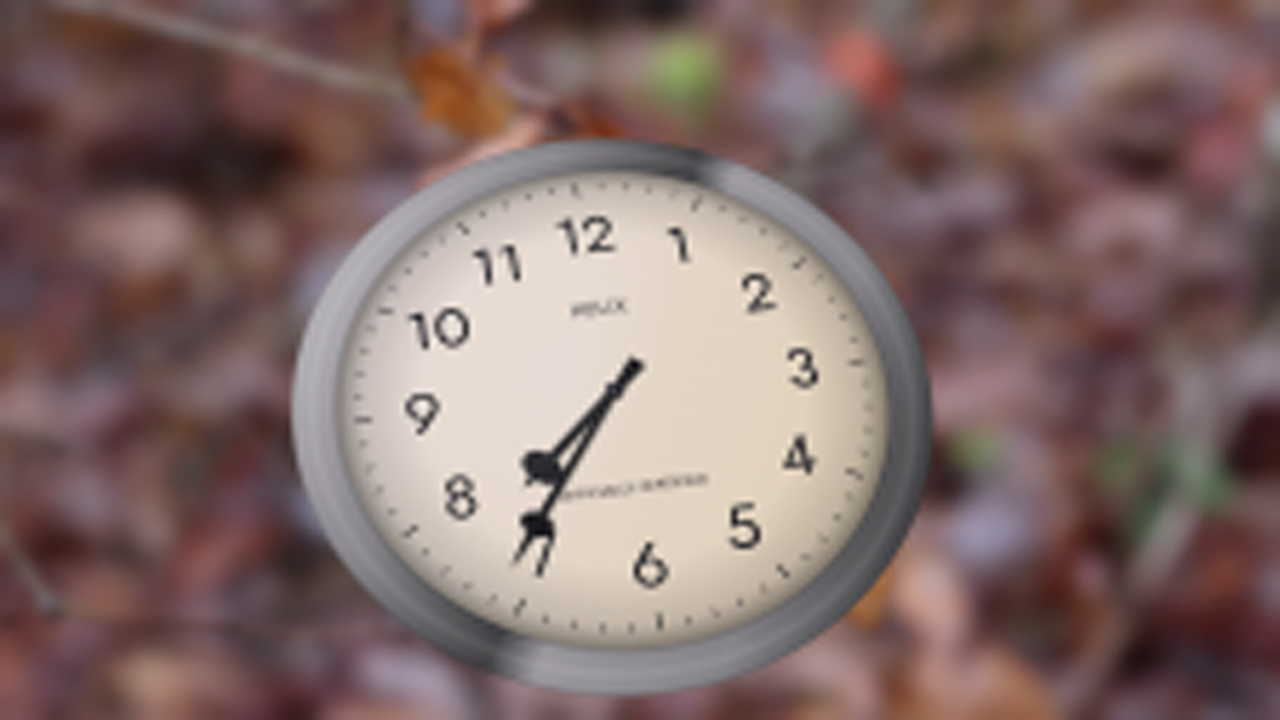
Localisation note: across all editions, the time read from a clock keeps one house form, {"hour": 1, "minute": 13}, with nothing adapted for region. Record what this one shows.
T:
{"hour": 7, "minute": 36}
